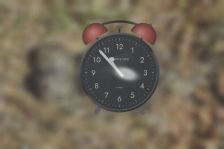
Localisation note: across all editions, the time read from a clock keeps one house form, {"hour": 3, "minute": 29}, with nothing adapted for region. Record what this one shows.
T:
{"hour": 10, "minute": 53}
